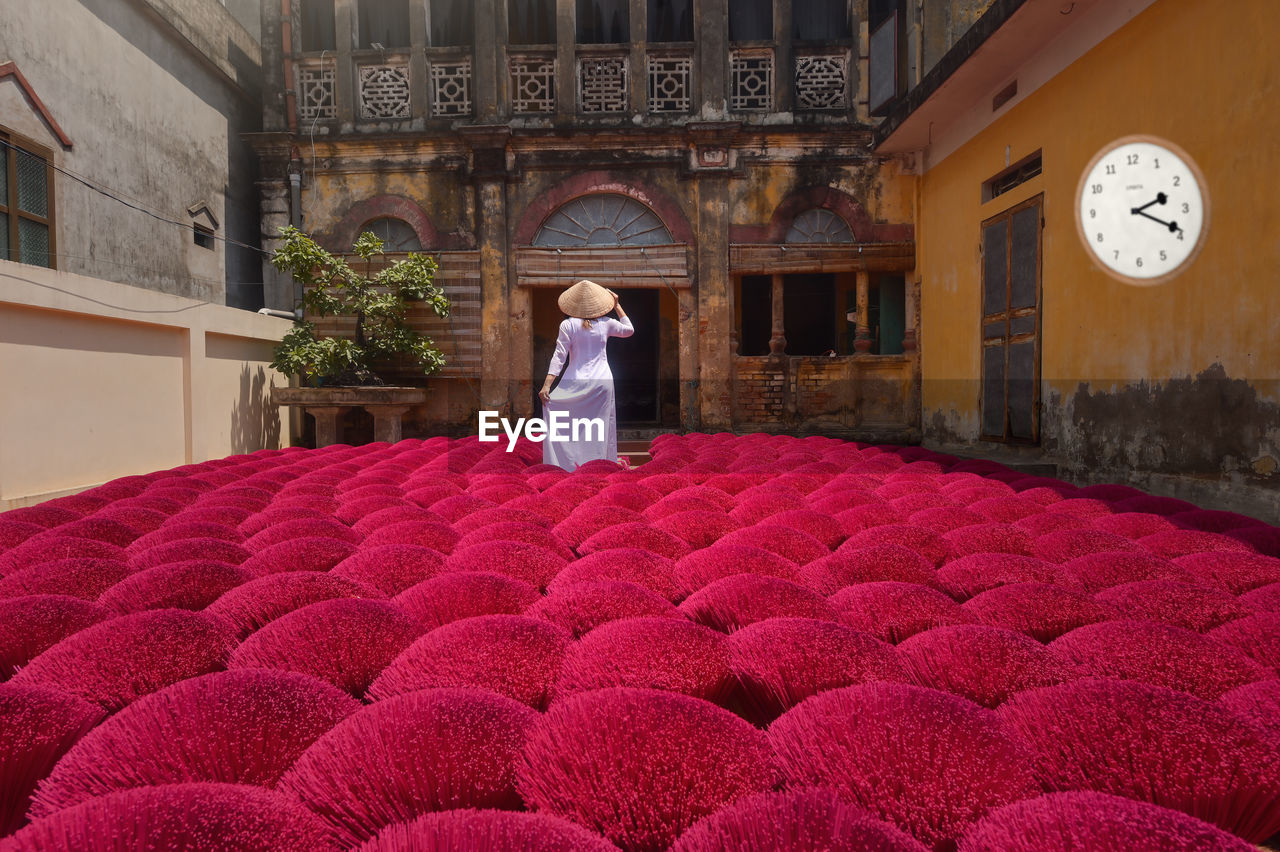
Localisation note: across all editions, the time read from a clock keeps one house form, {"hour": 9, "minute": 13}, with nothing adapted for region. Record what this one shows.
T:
{"hour": 2, "minute": 19}
